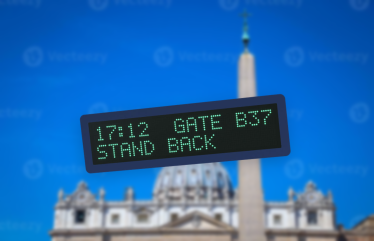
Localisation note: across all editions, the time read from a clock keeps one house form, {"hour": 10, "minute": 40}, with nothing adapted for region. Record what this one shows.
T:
{"hour": 17, "minute": 12}
